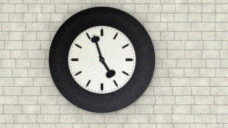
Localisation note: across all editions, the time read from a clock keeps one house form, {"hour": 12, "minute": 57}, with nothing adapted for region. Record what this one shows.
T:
{"hour": 4, "minute": 57}
